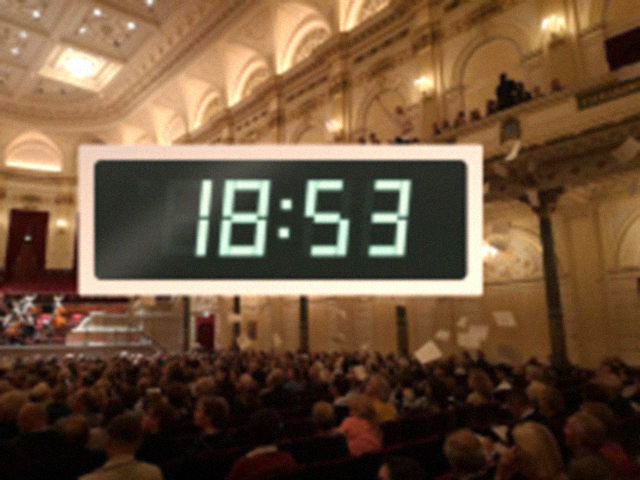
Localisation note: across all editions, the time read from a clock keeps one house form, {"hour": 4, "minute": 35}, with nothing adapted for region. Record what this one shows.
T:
{"hour": 18, "minute": 53}
